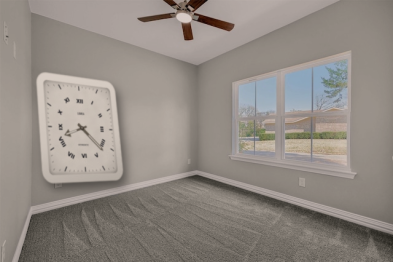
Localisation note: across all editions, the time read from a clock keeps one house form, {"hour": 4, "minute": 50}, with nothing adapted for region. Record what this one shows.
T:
{"hour": 8, "minute": 22}
